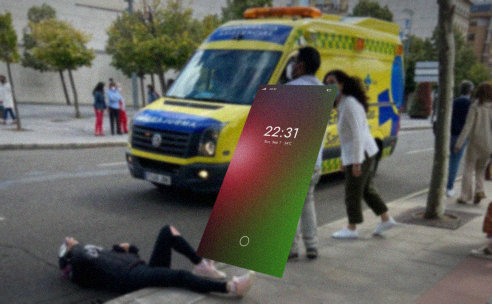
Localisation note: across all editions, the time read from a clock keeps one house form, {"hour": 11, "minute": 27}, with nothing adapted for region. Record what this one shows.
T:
{"hour": 22, "minute": 31}
